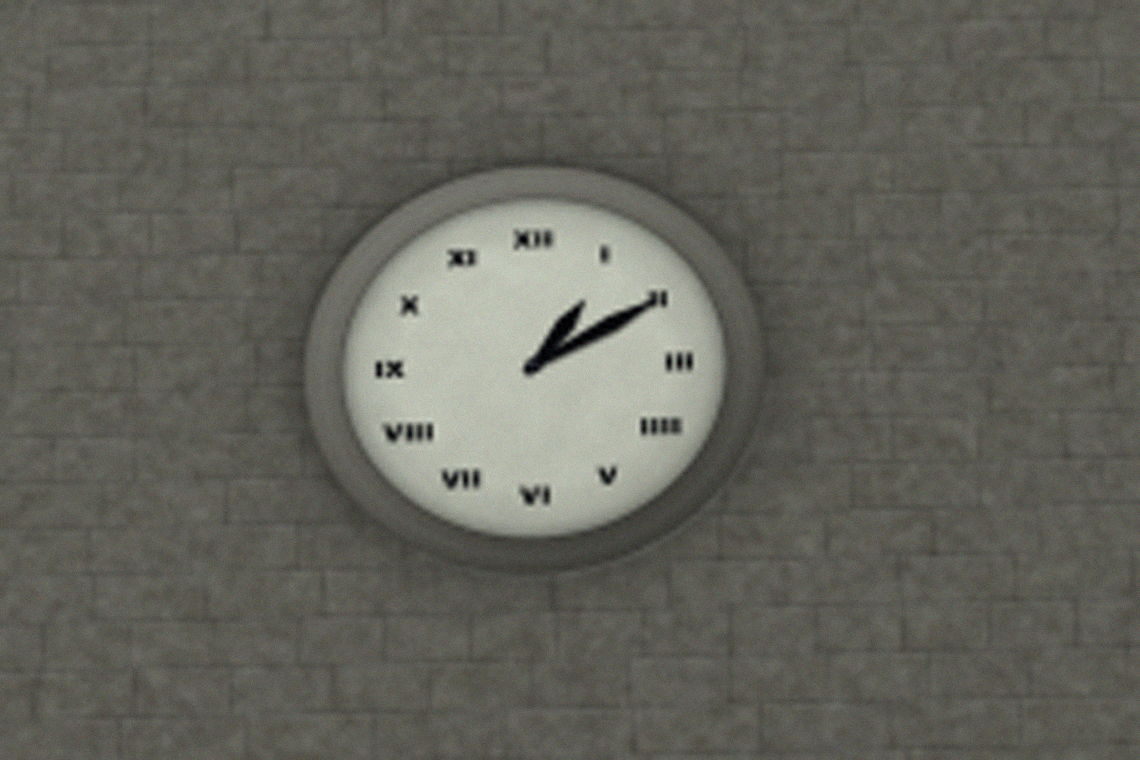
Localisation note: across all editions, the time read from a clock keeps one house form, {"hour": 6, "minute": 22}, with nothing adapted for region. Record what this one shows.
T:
{"hour": 1, "minute": 10}
